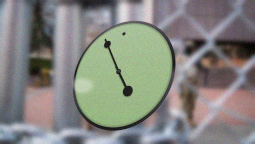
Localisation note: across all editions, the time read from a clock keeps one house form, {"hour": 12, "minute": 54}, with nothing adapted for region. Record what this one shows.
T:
{"hour": 4, "minute": 55}
